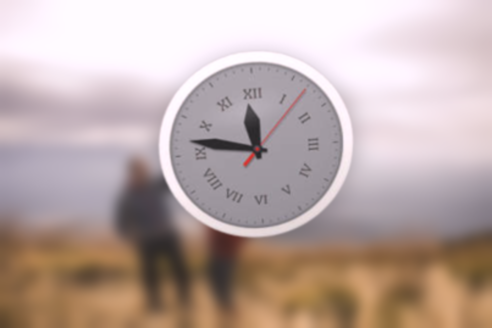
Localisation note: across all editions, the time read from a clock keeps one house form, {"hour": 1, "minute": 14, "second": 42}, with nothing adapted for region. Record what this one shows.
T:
{"hour": 11, "minute": 47, "second": 7}
